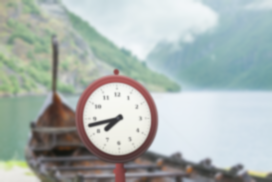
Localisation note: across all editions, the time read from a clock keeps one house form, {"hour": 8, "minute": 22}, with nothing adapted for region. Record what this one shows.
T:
{"hour": 7, "minute": 43}
